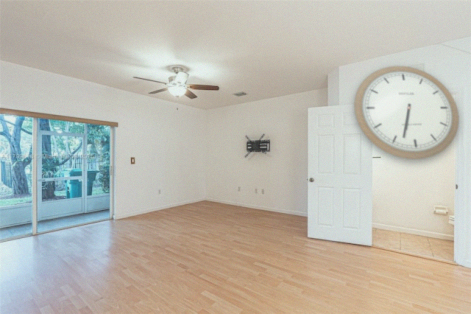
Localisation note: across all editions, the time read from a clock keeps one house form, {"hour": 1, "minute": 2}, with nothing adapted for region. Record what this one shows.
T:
{"hour": 6, "minute": 33}
